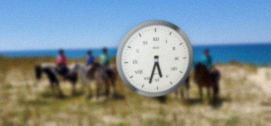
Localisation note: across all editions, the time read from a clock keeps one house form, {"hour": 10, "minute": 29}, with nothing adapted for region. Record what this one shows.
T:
{"hour": 5, "minute": 33}
